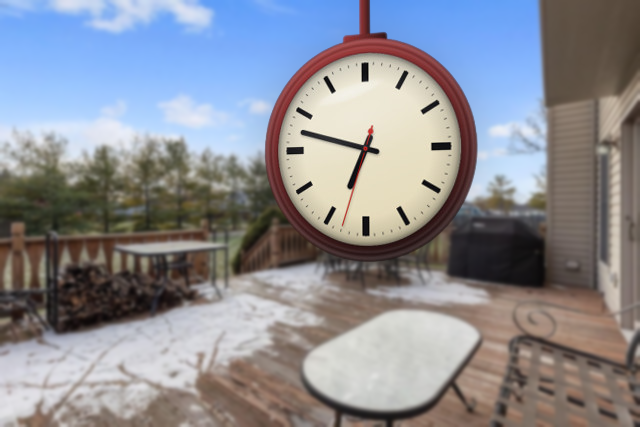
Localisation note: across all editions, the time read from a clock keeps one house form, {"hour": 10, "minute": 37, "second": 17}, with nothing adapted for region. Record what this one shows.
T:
{"hour": 6, "minute": 47, "second": 33}
